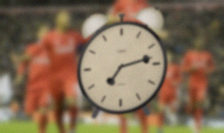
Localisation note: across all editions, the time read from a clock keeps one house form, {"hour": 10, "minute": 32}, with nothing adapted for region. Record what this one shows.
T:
{"hour": 7, "minute": 13}
